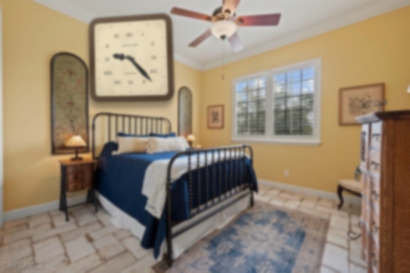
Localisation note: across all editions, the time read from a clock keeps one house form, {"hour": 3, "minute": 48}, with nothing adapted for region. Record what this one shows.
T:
{"hour": 9, "minute": 23}
